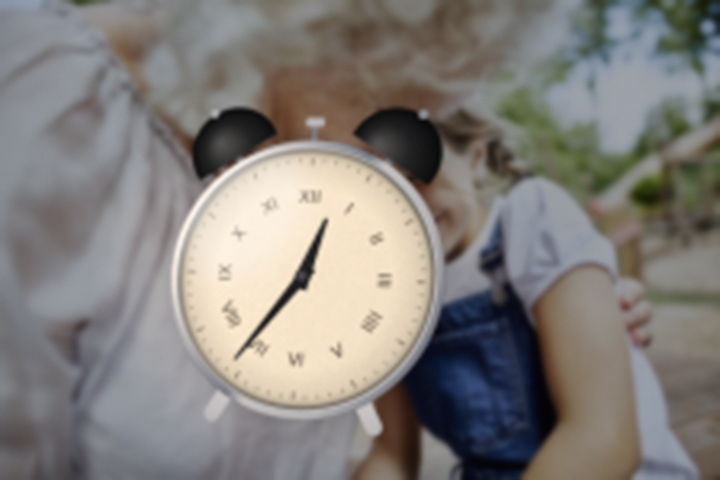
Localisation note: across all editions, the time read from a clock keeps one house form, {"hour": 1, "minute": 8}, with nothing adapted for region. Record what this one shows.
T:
{"hour": 12, "minute": 36}
